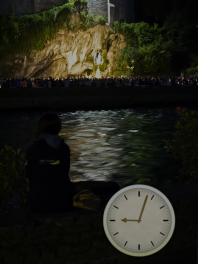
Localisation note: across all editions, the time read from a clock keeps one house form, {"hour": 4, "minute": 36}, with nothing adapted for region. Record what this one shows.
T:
{"hour": 9, "minute": 3}
